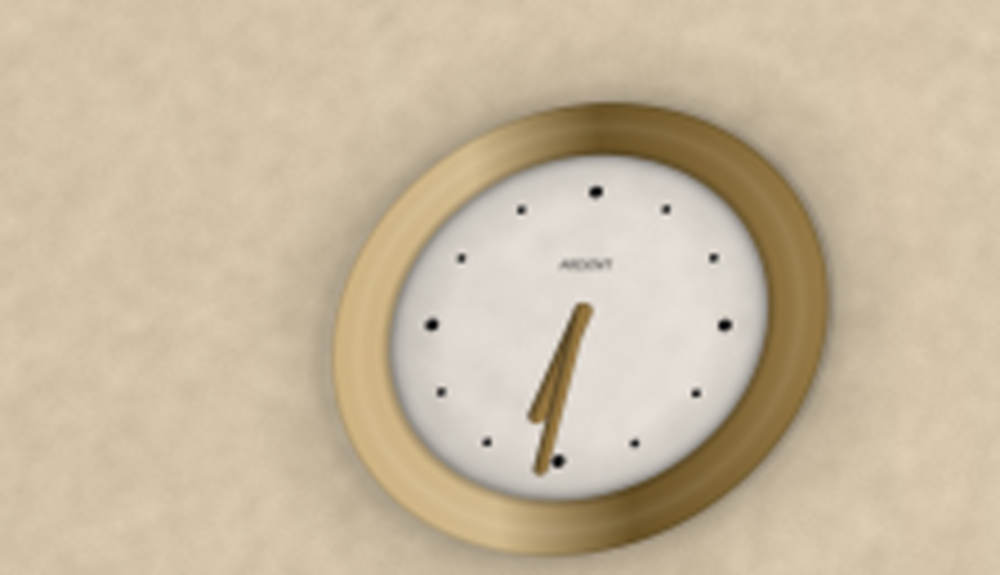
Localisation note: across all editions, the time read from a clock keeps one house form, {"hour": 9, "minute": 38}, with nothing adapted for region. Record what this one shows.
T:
{"hour": 6, "minute": 31}
